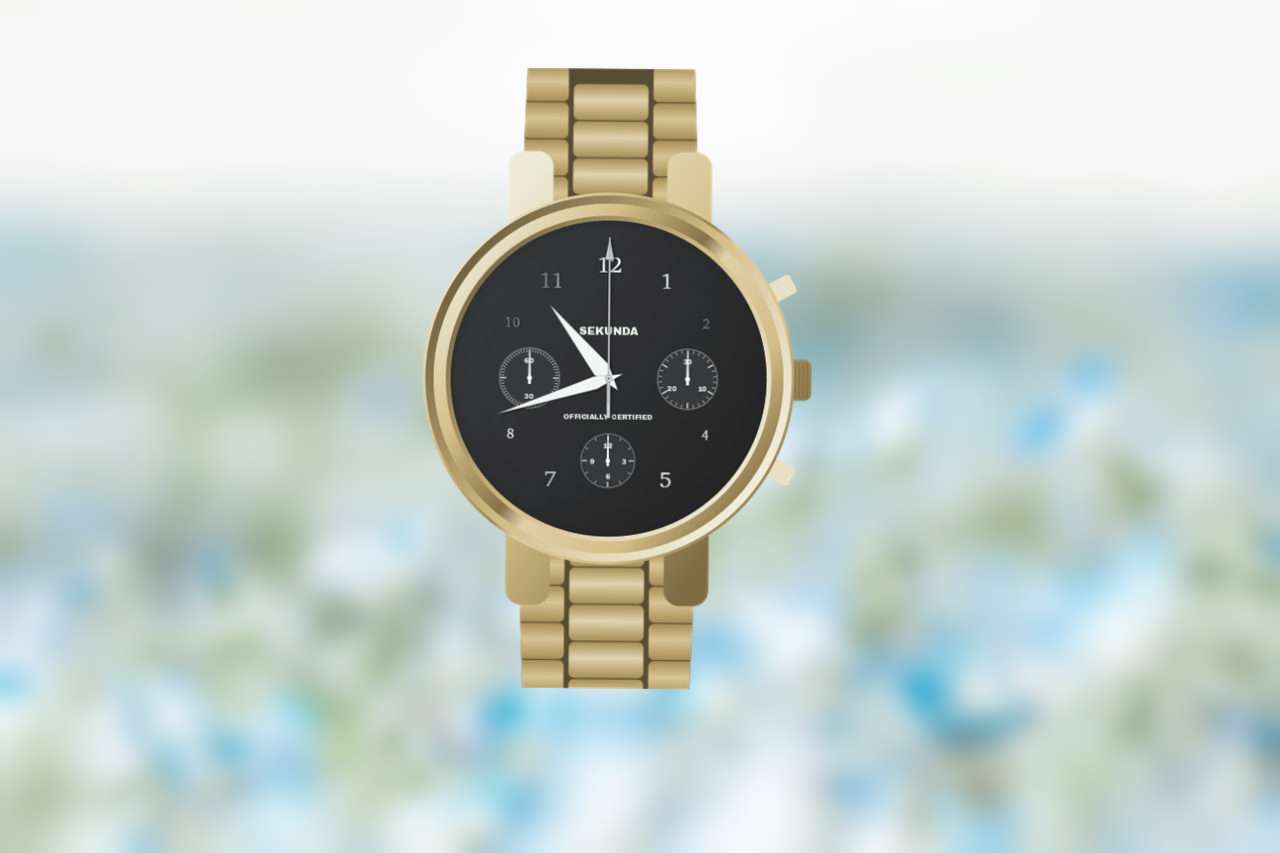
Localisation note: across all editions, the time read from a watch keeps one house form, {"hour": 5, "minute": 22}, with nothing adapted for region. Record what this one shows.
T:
{"hour": 10, "minute": 42}
